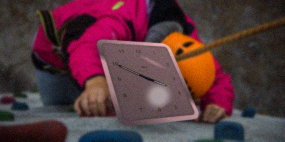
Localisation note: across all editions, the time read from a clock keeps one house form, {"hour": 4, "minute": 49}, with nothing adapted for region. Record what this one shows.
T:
{"hour": 3, "minute": 50}
